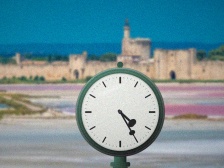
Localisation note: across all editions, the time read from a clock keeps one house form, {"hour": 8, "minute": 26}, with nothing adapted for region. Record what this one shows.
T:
{"hour": 4, "minute": 25}
